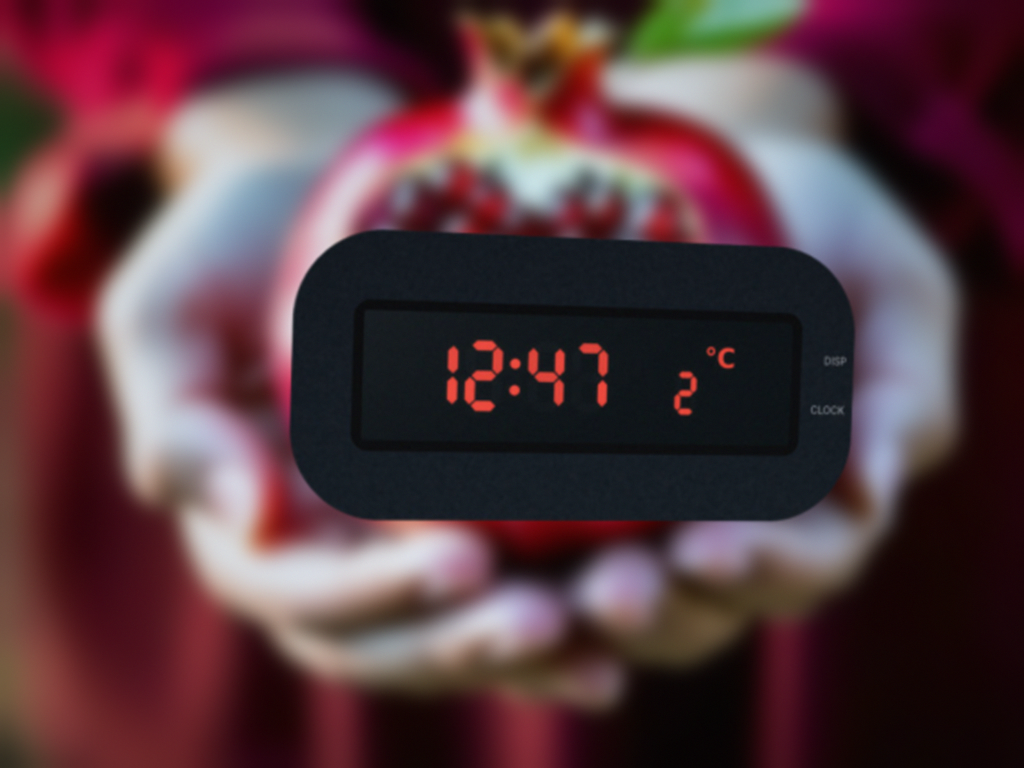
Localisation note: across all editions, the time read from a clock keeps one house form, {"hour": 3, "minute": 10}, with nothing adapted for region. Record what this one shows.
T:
{"hour": 12, "minute": 47}
